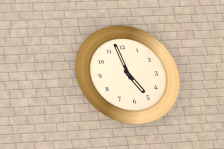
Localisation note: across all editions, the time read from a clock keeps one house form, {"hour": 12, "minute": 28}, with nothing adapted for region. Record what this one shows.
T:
{"hour": 4, "minute": 58}
